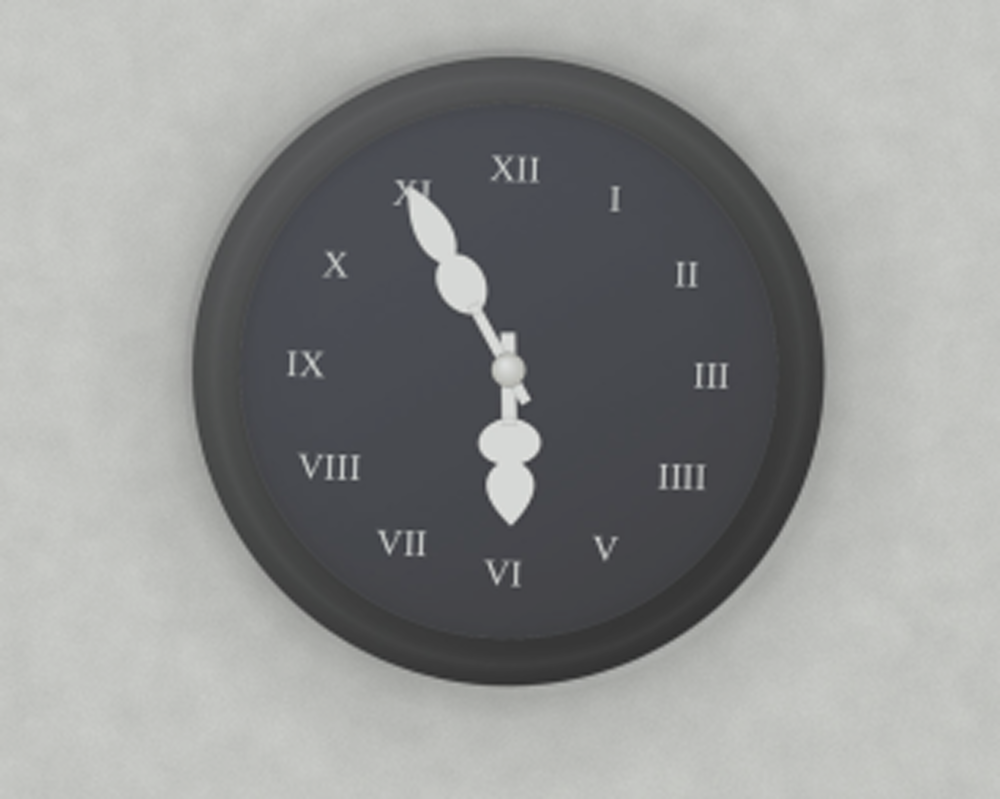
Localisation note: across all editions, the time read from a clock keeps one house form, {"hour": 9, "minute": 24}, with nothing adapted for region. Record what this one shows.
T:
{"hour": 5, "minute": 55}
